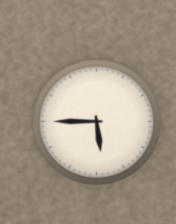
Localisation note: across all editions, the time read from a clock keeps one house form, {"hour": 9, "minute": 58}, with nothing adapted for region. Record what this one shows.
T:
{"hour": 5, "minute": 45}
